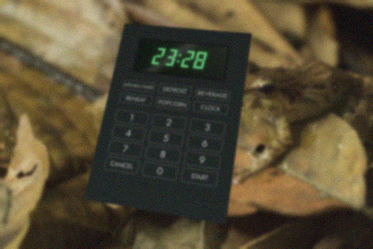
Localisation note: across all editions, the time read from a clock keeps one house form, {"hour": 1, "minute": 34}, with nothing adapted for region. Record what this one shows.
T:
{"hour": 23, "minute": 28}
